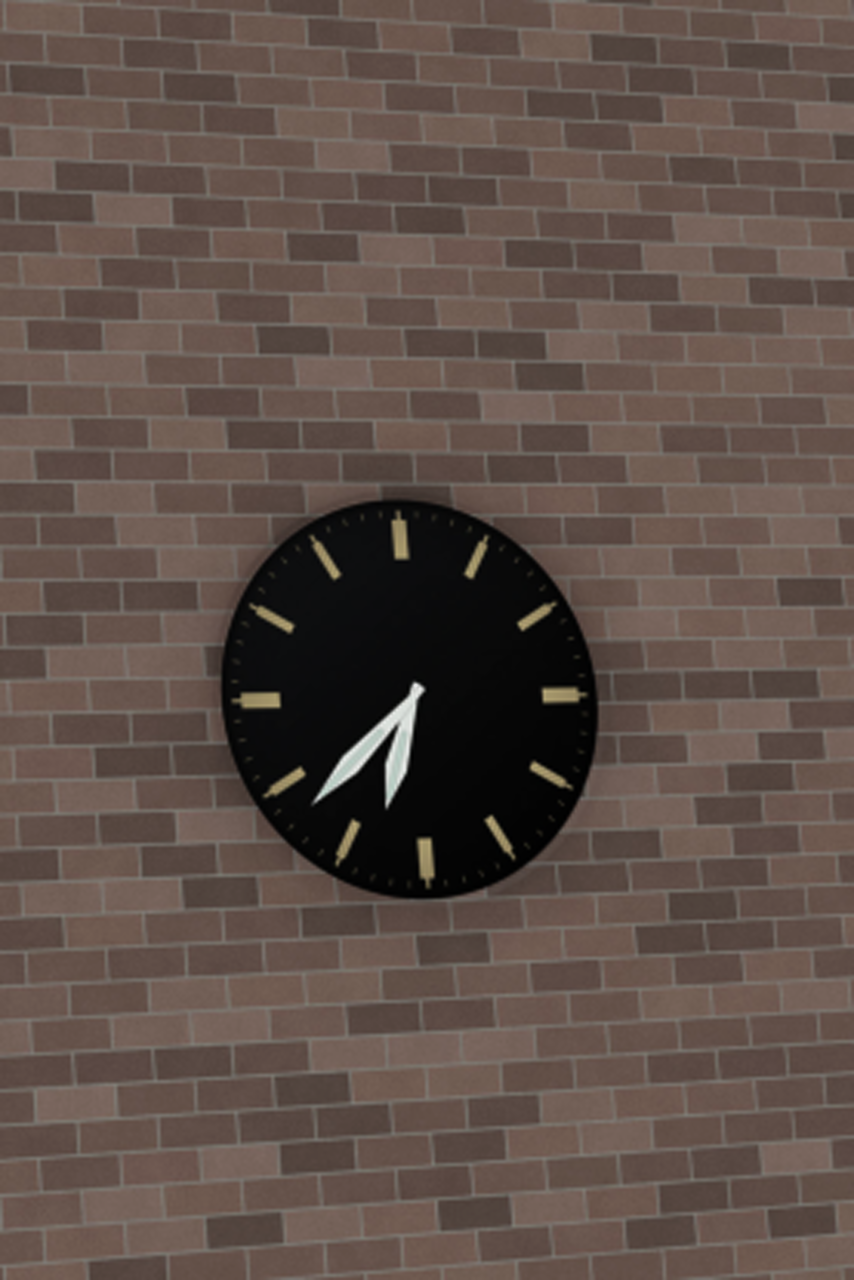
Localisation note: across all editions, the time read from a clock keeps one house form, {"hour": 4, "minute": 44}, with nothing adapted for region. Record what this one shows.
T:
{"hour": 6, "minute": 38}
